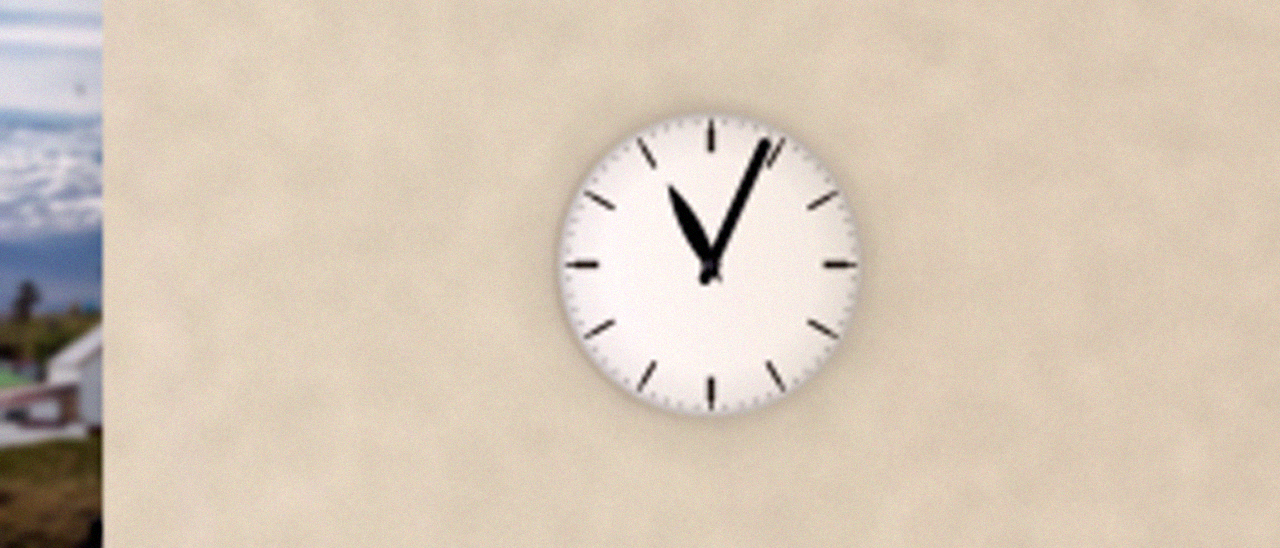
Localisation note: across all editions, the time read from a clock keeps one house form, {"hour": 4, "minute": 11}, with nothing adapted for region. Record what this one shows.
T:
{"hour": 11, "minute": 4}
